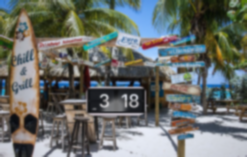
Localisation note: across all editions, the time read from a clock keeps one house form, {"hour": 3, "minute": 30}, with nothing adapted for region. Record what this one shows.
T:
{"hour": 3, "minute": 18}
